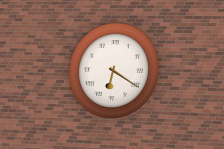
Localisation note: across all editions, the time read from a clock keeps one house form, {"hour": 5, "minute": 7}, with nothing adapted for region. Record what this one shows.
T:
{"hour": 6, "minute": 20}
